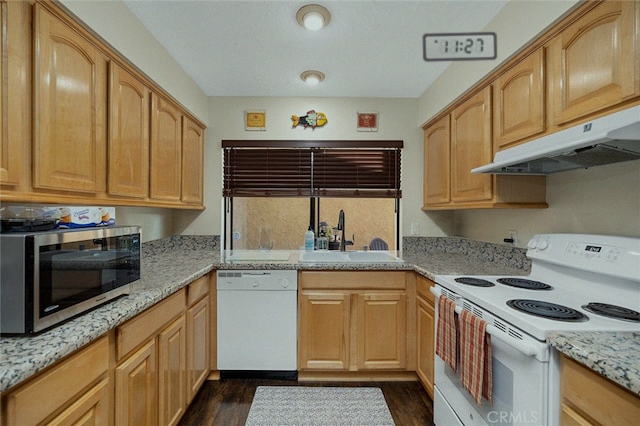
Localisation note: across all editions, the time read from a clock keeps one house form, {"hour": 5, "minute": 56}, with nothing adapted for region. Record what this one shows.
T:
{"hour": 11, "minute": 27}
